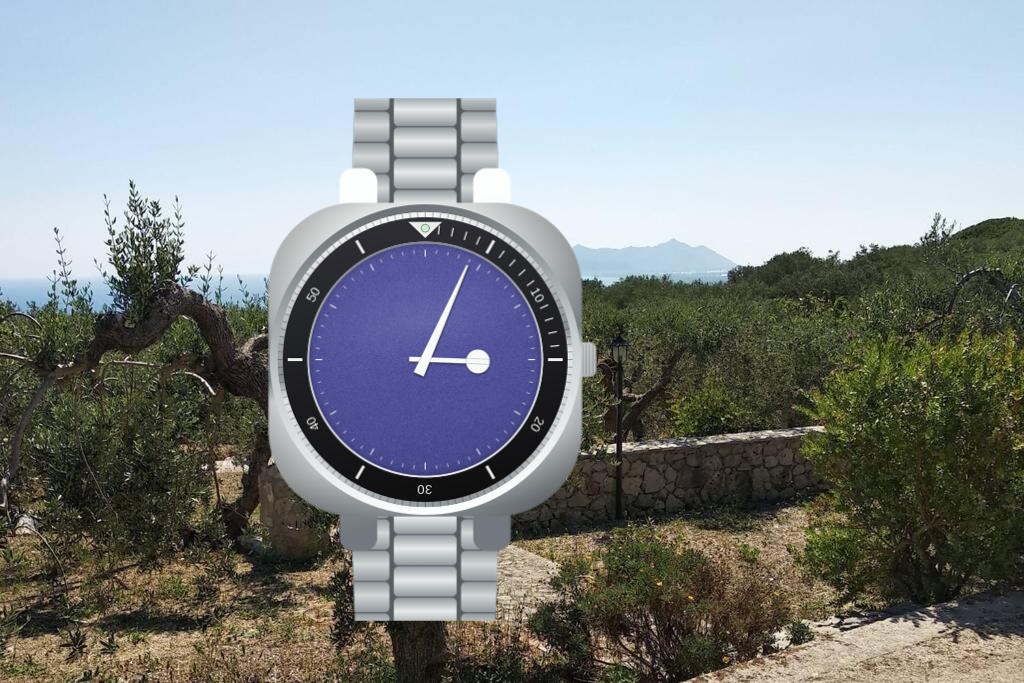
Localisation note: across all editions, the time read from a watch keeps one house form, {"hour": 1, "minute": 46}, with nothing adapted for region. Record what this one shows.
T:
{"hour": 3, "minute": 4}
